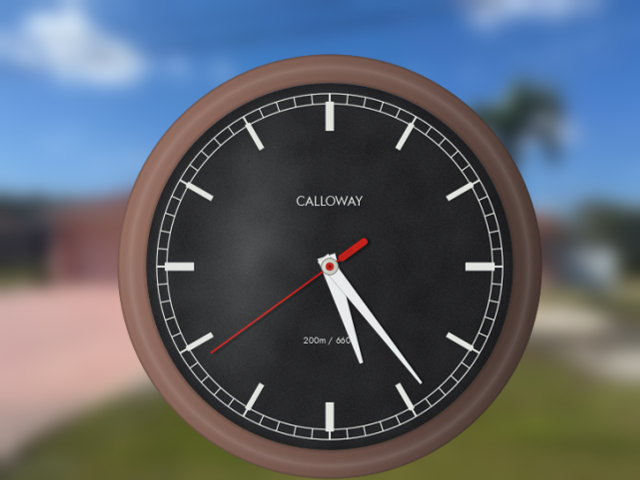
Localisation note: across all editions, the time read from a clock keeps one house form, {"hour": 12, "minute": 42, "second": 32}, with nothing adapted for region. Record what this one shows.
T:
{"hour": 5, "minute": 23, "second": 39}
